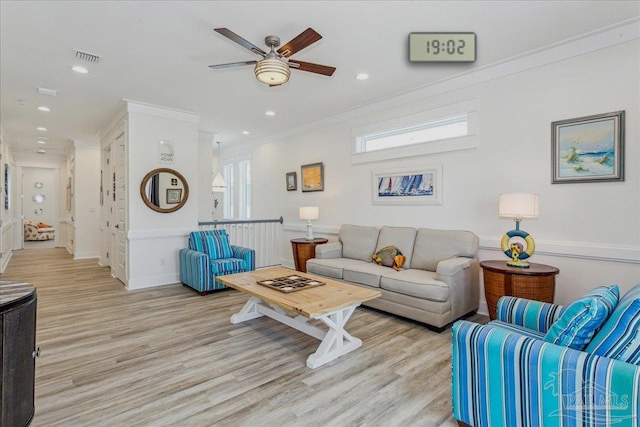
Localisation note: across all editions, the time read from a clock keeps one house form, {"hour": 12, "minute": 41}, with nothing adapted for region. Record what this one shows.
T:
{"hour": 19, "minute": 2}
